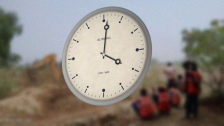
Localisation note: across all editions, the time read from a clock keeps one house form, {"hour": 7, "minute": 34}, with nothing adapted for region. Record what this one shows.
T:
{"hour": 4, "minute": 1}
